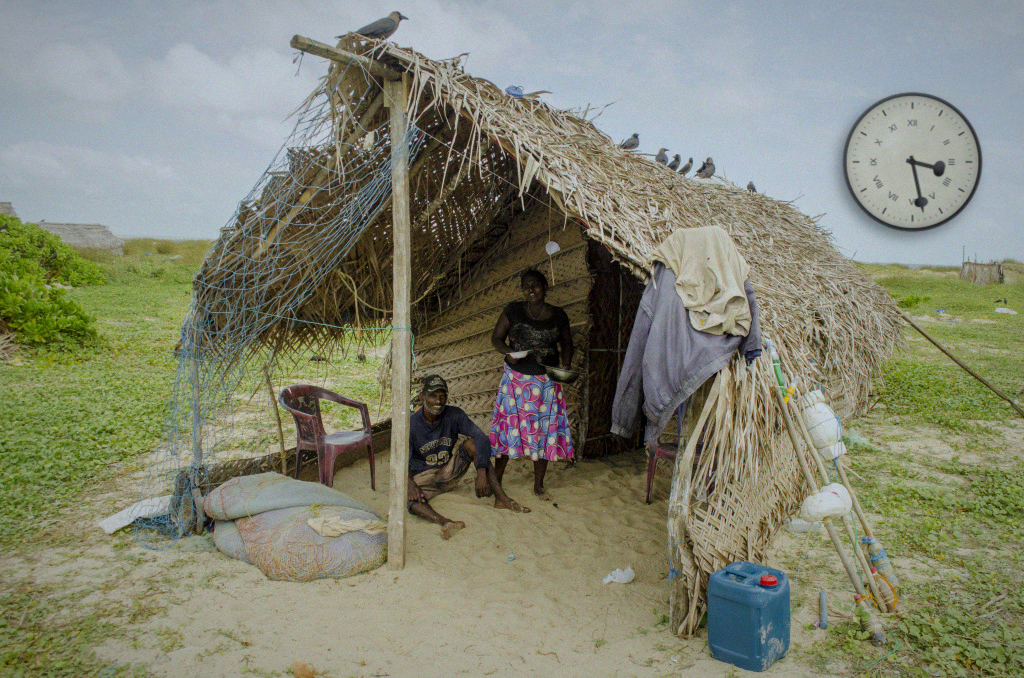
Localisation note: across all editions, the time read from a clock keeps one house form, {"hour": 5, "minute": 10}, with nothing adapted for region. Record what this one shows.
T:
{"hour": 3, "minute": 28}
